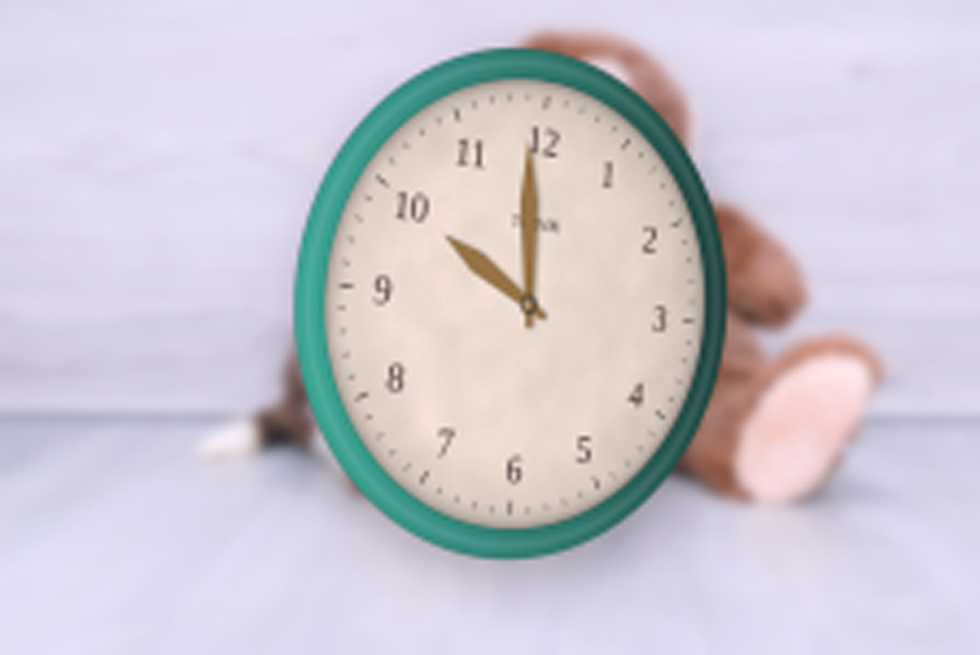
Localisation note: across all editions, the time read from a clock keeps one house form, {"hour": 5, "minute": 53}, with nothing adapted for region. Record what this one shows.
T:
{"hour": 9, "minute": 59}
